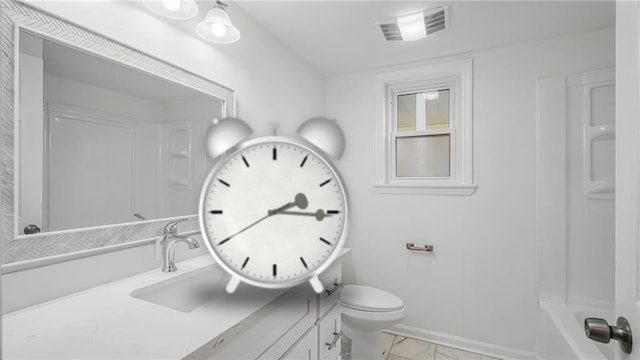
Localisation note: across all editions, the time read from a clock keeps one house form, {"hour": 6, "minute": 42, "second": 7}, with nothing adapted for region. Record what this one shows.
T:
{"hour": 2, "minute": 15, "second": 40}
